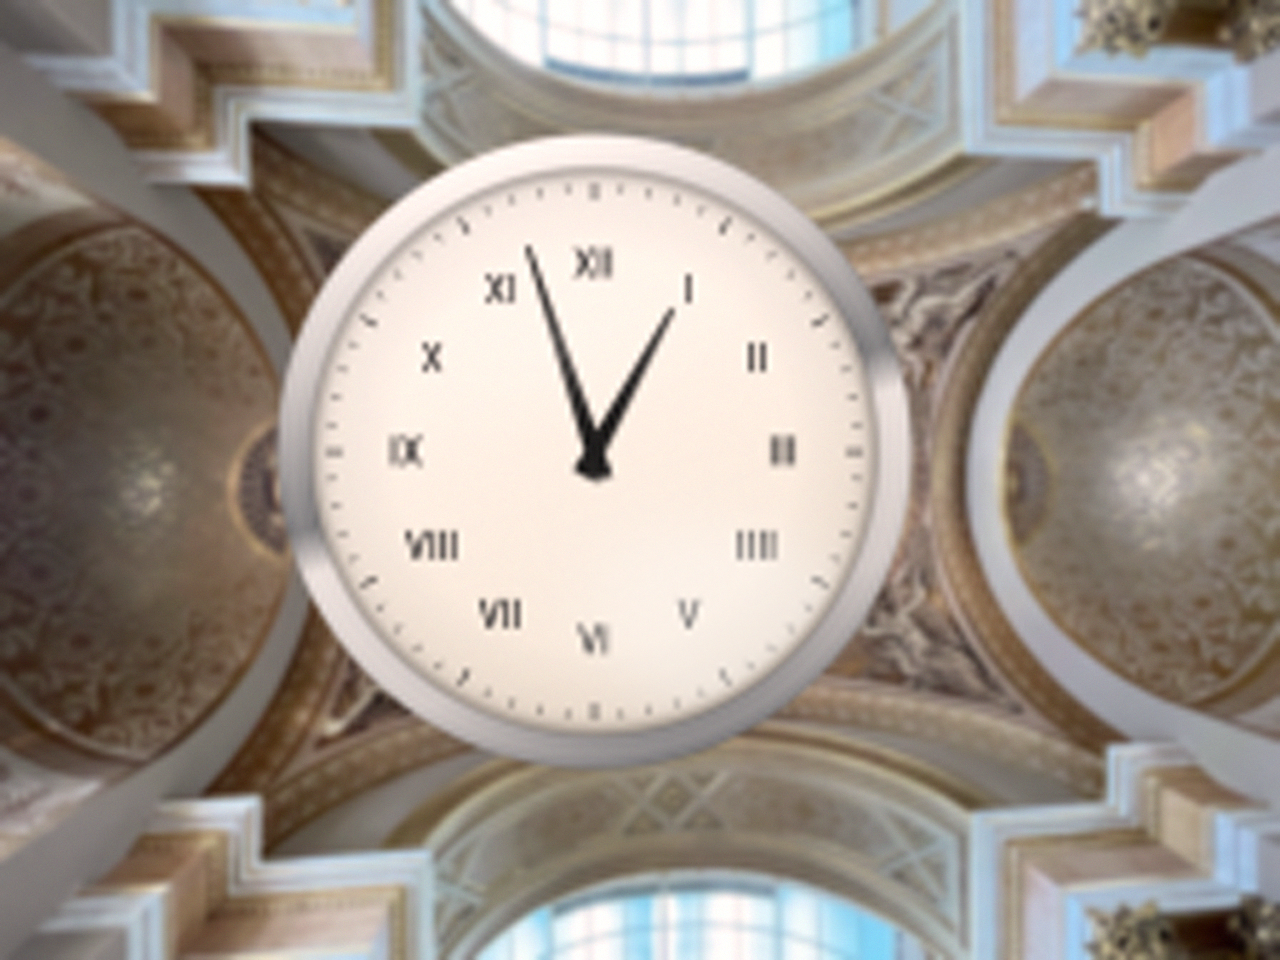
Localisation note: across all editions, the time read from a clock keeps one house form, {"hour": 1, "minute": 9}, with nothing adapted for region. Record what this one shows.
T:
{"hour": 12, "minute": 57}
